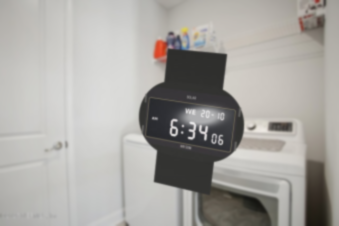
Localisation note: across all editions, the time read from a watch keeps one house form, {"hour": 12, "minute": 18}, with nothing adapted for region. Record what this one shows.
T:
{"hour": 6, "minute": 34}
